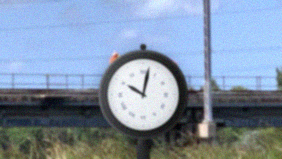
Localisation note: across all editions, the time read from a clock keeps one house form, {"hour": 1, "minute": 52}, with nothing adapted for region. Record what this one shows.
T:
{"hour": 10, "minute": 2}
